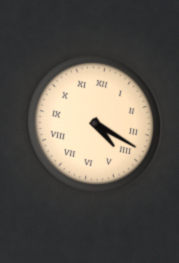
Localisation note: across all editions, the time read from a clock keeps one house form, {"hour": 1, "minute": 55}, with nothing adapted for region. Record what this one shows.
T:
{"hour": 4, "minute": 18}
